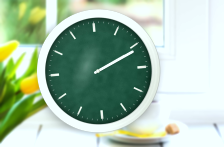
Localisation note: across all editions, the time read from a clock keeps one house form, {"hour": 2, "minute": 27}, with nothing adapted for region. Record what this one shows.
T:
{"hour": 2, "minute": 11}
